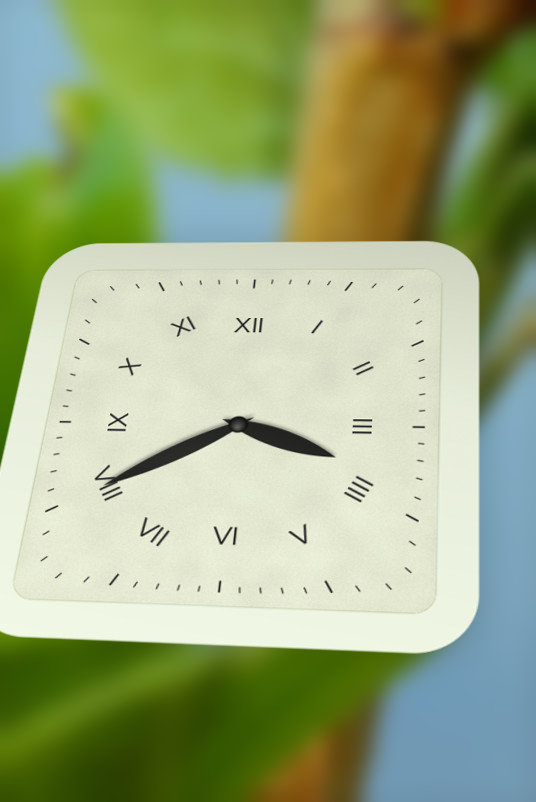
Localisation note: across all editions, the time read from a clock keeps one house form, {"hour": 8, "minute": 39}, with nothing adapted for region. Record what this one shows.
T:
{"hour": 3, "minute": 40}
